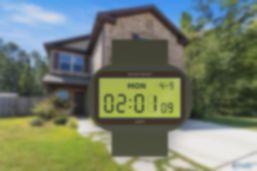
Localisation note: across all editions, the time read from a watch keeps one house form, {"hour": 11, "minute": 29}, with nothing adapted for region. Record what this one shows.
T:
{"hour": 2, "minute": 1}
